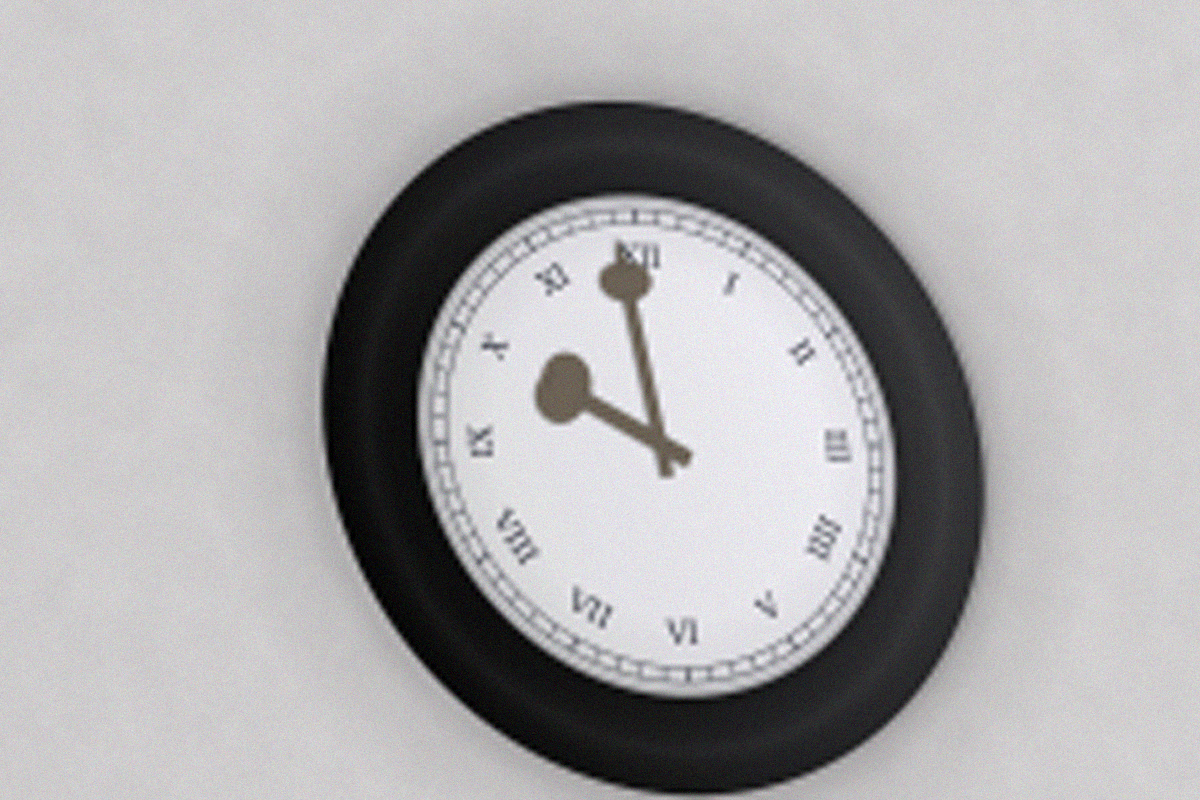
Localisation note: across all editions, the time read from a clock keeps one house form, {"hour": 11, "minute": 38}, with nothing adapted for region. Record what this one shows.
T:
{"hour": 9, "minute": 59}
